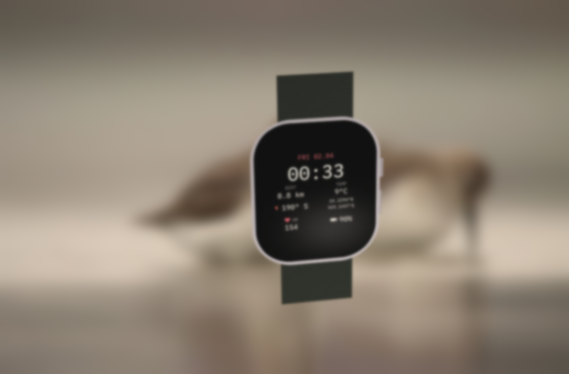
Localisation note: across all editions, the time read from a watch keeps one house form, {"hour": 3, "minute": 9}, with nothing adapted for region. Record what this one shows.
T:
{"hour": 0, "minute": 33}
